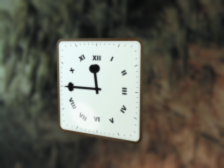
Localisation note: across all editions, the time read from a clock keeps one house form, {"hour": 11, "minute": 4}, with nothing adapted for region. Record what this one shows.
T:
{"hour": 11, "minute": 45}
